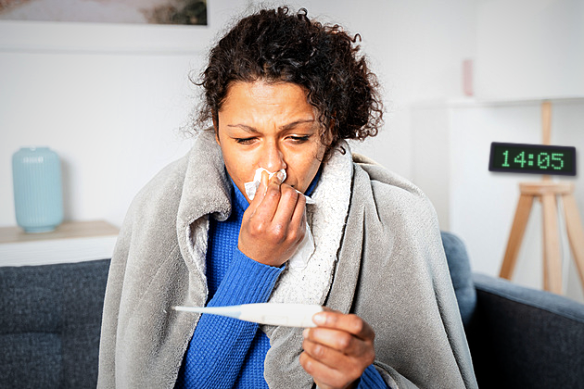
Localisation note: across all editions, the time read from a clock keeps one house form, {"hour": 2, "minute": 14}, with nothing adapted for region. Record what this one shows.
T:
{"hour": 14, "minute": 5}
